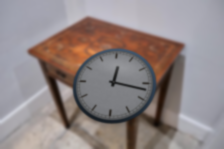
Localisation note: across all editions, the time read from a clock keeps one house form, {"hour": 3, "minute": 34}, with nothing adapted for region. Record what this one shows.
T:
{"hour": 12, "minute": 17}
